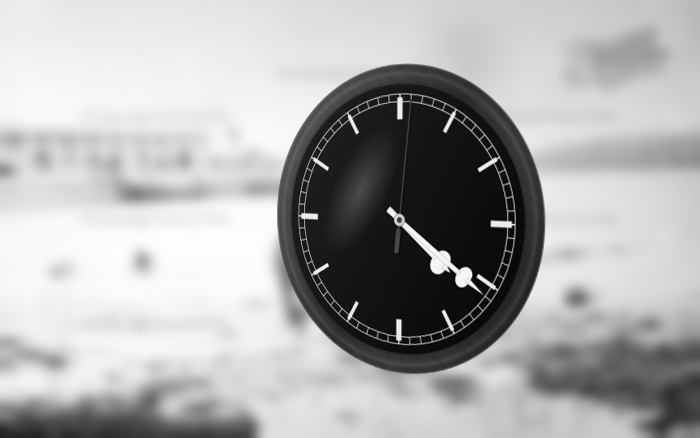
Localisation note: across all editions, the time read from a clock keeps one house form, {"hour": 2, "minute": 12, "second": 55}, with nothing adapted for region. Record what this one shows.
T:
{"hour": 4, "minute": 21, "second": 1}
